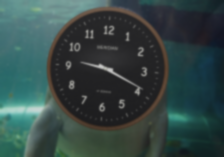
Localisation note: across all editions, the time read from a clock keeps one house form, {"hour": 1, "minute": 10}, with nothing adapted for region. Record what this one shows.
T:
{"hour": 9, "minute": 19}
